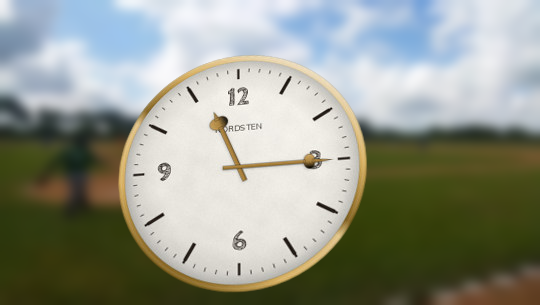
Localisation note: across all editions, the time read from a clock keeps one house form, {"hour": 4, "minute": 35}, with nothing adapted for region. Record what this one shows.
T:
{"hour": 11, "minute": 15}
